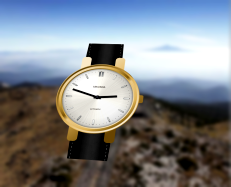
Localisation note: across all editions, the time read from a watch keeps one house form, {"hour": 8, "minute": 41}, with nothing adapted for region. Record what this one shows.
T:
{"hour": 2, "minute": 48}
